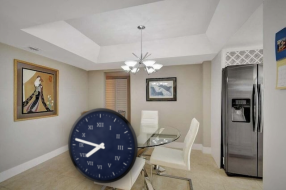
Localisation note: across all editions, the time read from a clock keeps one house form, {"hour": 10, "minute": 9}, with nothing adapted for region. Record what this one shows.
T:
{"hour": 7, "minute": 47}
